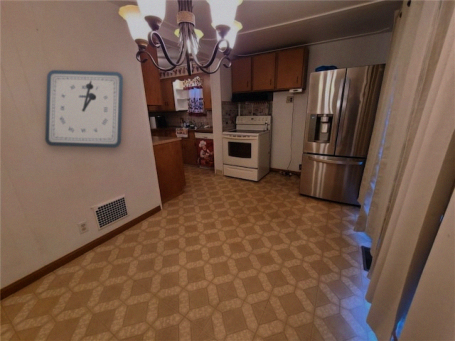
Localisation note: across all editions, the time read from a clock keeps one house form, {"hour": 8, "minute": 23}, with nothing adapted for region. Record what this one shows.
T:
{"hour": 1, "minute": 2}
